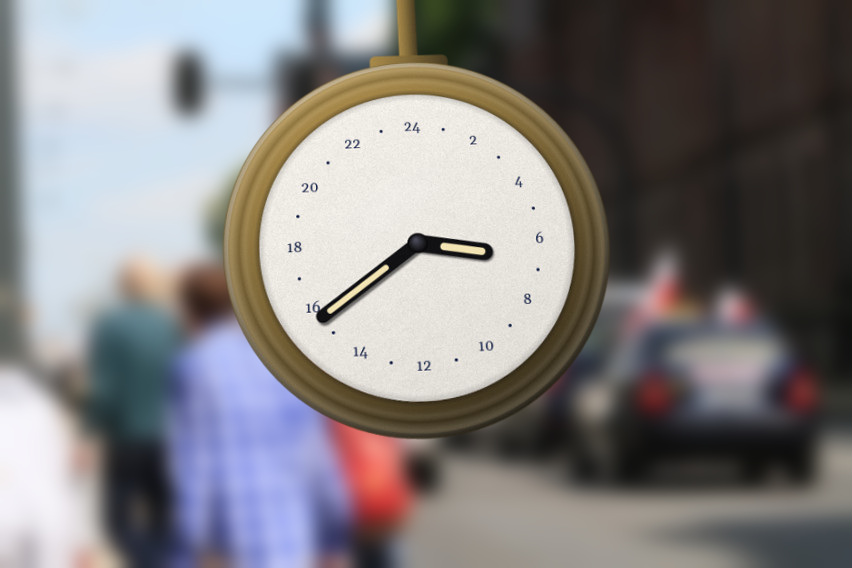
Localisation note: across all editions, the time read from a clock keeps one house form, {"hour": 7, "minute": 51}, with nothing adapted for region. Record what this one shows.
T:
{"hour": 6, "minute": 39}
